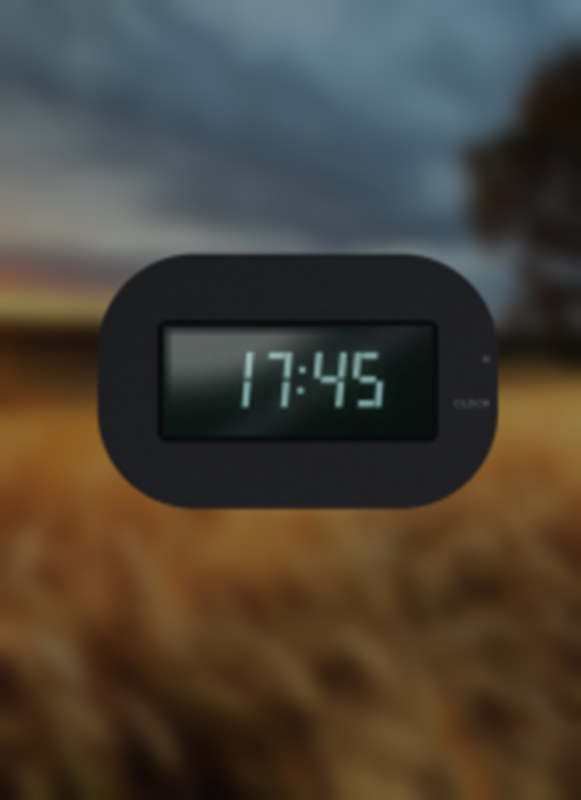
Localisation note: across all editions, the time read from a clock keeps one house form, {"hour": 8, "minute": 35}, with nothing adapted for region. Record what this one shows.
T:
{"hour": 17, "minute": 45}
